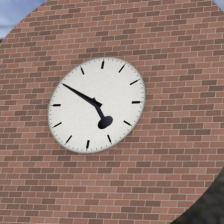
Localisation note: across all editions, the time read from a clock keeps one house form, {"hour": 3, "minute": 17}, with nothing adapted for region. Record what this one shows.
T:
{"hour": 4, "minute": 50}
